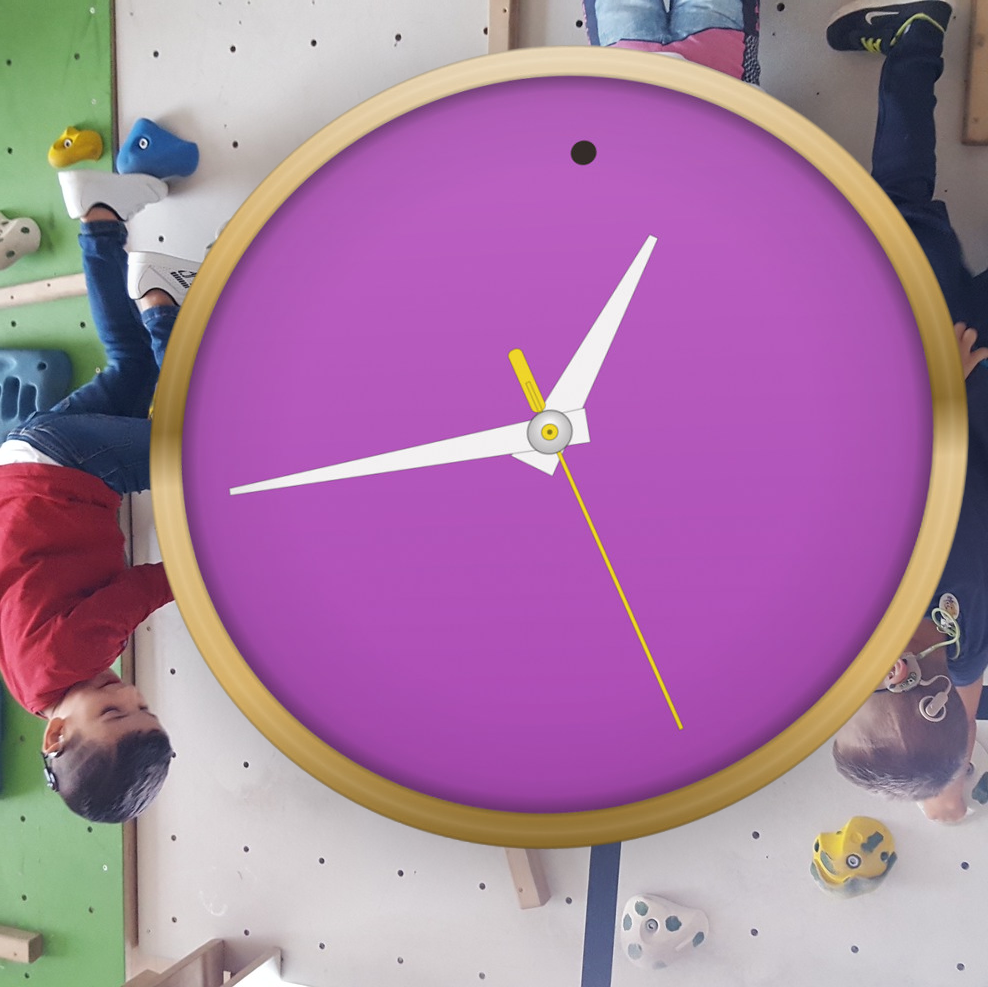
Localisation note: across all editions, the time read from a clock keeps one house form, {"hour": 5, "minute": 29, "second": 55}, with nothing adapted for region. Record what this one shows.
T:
{"hour": 12, "minute": 42, "second": 25}
